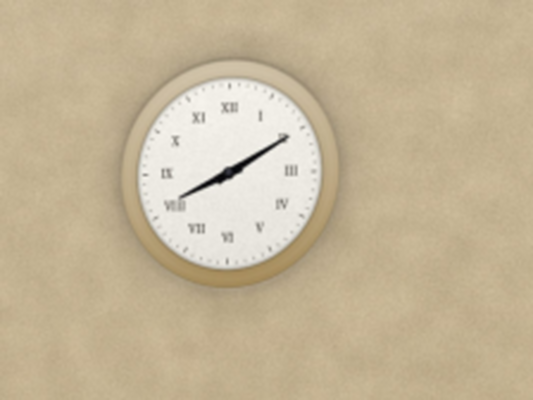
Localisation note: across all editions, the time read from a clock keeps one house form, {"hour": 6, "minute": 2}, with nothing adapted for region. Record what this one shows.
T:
{"hour": 8, "minute": 10}
